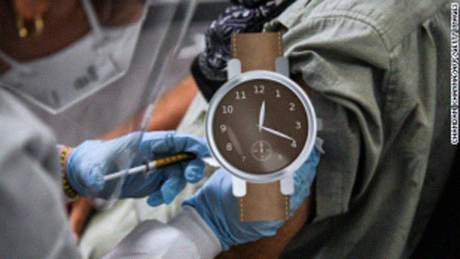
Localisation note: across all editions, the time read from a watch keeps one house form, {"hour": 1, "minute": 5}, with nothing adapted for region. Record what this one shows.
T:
{"hour": 12, "minute": 19}
